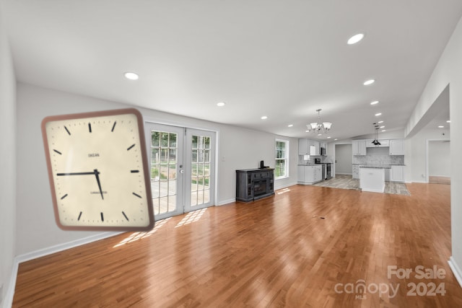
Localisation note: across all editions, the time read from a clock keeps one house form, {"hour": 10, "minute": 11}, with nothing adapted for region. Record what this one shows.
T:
{"hour": 5, "minute": 45}
